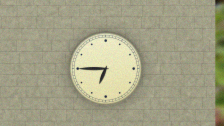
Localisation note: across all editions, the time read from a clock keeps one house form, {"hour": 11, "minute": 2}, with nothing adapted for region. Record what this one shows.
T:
{"hour": 6, "minute": 45}
